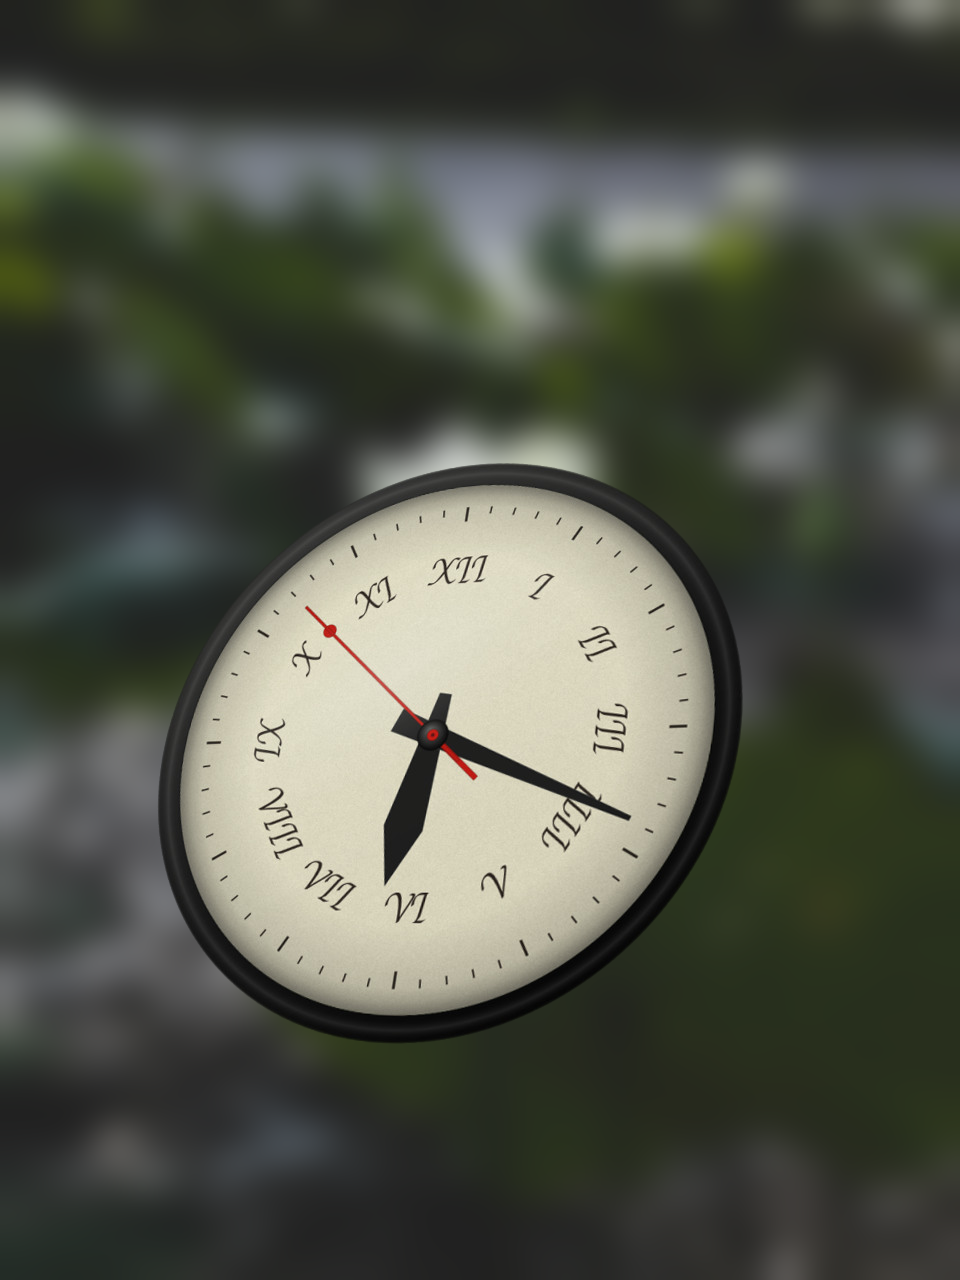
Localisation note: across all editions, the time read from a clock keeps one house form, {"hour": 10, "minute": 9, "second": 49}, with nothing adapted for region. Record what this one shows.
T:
{"hour": 6, "minute": 18, "second": 52}
